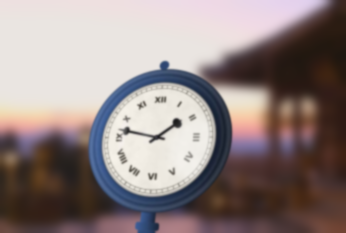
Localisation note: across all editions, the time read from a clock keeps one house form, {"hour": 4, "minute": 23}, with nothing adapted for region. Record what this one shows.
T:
{"hour": 1, "minute": 47}
